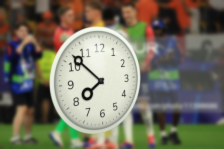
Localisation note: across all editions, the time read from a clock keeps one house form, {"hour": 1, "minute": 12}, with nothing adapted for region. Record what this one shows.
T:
{"hour": 7, "minute": 52}
